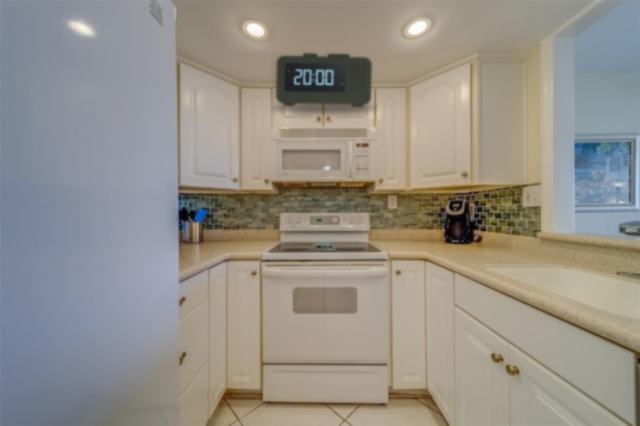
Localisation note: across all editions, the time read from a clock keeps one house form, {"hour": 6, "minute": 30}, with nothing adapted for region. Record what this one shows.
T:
{"hour": 20, "minute": 0}
